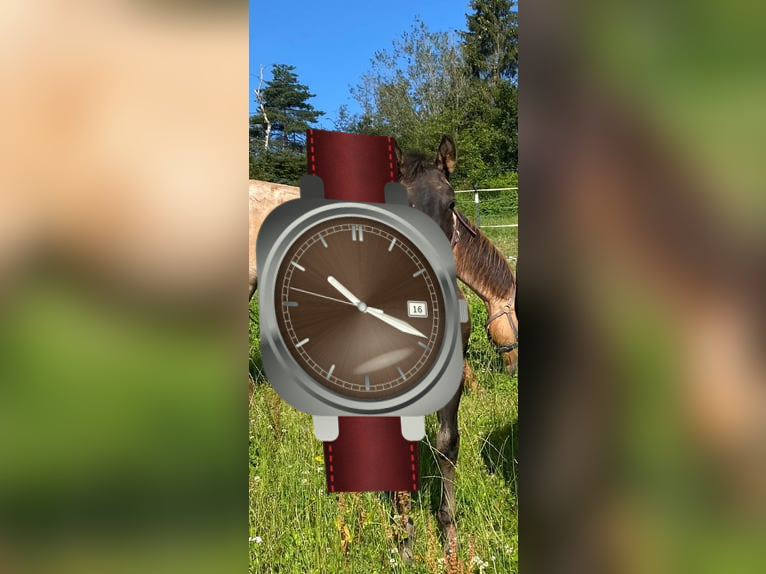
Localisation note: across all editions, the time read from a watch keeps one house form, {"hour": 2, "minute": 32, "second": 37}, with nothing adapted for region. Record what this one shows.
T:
{"hour": 10, "minute": 18, "second": 47}
